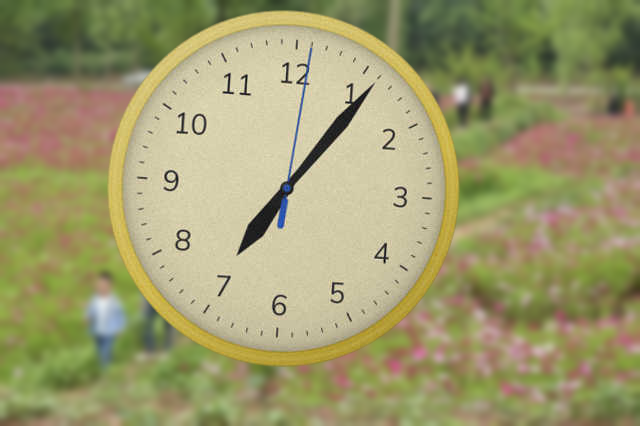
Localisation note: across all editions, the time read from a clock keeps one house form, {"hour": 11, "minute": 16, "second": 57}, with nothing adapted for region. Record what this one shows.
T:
{"hour": 7, "minute": 6, "second": 1}
